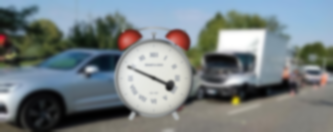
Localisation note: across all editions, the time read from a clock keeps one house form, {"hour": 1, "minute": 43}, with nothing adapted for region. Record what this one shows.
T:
{"hour": 3, "minute": 49}
